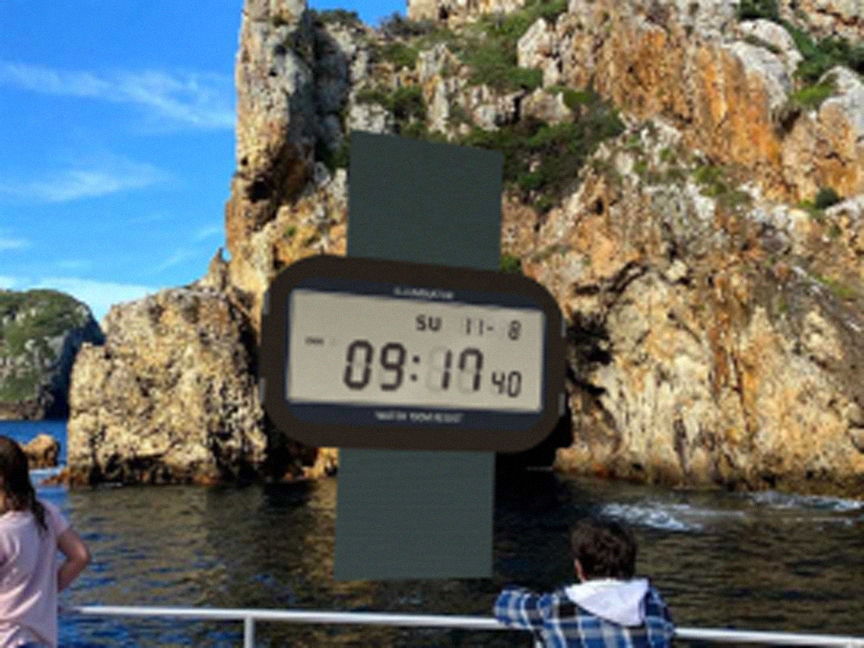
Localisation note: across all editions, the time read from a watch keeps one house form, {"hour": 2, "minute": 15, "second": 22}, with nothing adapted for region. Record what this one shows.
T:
{"hour": 9, "minute": 17, "second": 40}
